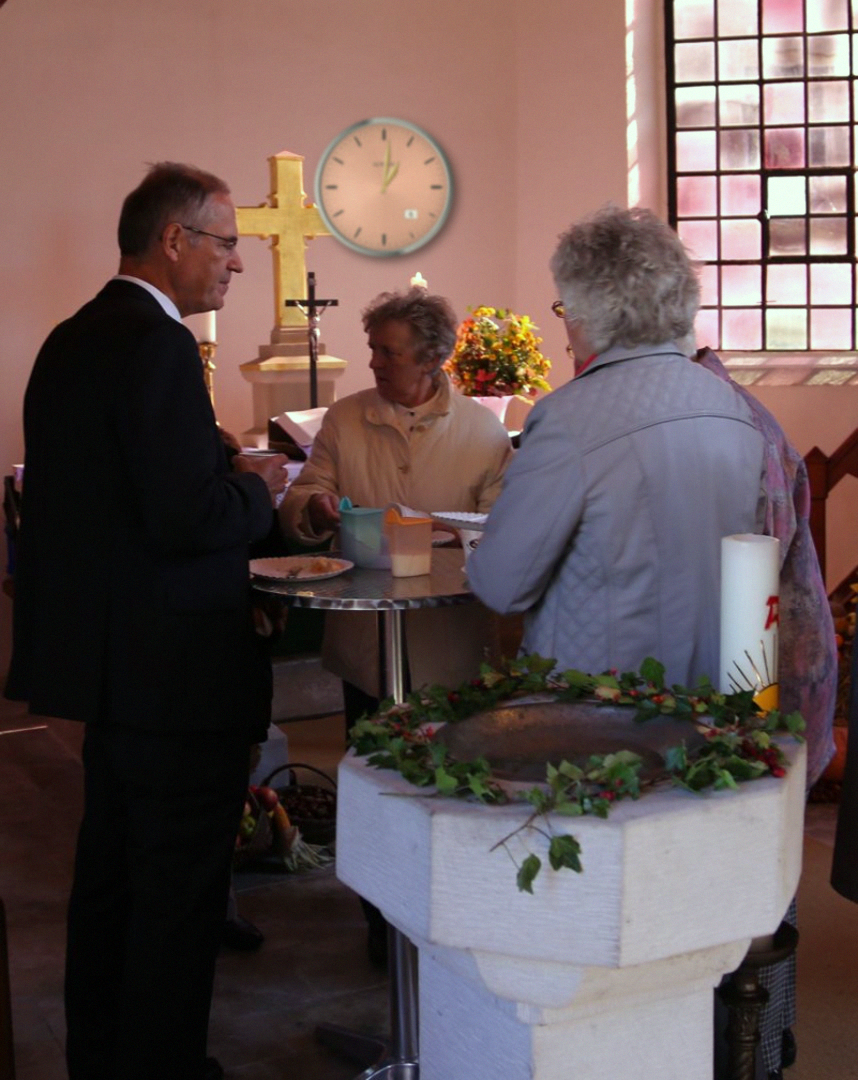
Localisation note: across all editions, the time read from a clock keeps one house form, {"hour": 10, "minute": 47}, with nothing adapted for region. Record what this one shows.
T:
{"hour": 1, "minute": 1}
